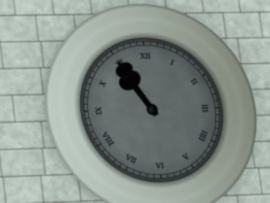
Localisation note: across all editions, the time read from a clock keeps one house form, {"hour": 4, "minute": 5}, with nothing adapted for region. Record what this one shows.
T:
{"hour": 10, "minute": 55}
